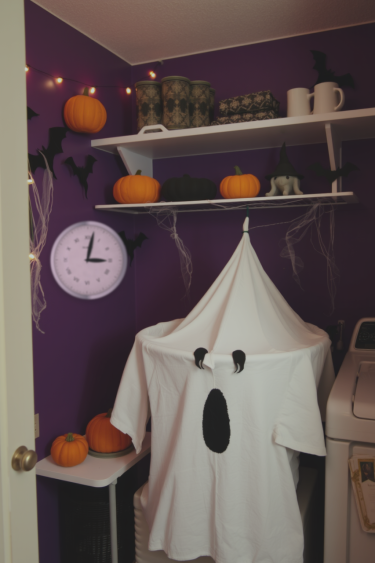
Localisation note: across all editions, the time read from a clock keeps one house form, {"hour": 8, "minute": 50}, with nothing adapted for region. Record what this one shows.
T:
{"hour": 3, "minute": 2}
